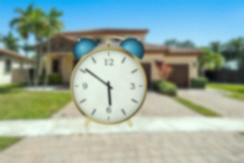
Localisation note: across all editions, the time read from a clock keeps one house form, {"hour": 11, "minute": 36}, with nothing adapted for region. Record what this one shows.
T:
{"hour": 5, "minute": 51}
